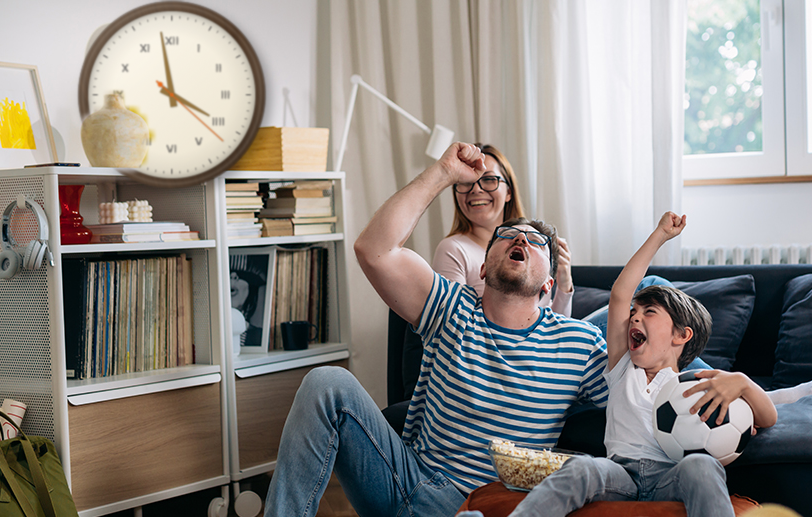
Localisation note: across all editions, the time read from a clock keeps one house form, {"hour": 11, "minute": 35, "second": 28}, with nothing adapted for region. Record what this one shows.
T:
{"hour": 3, "minute": 58, "second": 22}
